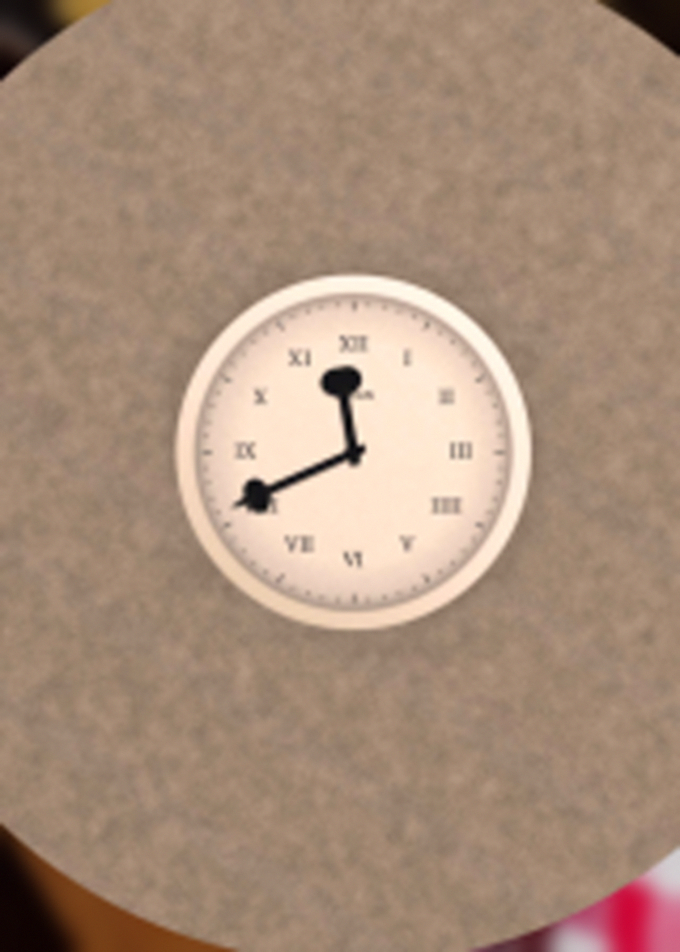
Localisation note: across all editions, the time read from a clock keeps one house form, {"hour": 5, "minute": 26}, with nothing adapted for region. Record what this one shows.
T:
{"hour": 11, "minute": 41}
